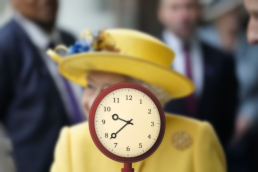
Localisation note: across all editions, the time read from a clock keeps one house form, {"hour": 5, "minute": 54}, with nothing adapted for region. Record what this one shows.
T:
{"hour": 9, "minute": 38}
